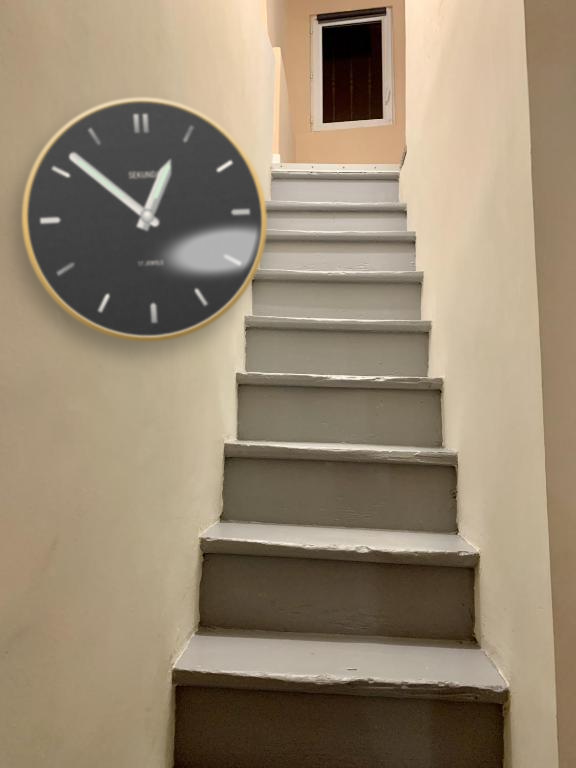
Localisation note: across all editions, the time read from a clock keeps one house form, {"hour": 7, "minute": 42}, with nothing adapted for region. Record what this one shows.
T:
{"hour": 12, "minute": 52}
